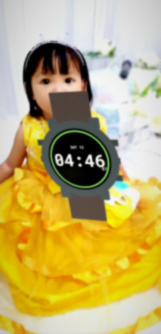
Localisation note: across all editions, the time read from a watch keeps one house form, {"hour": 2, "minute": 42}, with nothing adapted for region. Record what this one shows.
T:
{"hour": 4, "minute": 46}
